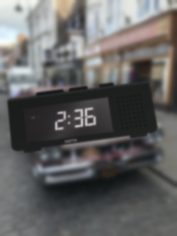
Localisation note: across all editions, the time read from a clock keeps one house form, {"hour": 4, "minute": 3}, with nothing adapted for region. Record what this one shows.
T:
{"hour": 2, "minute": 36}
